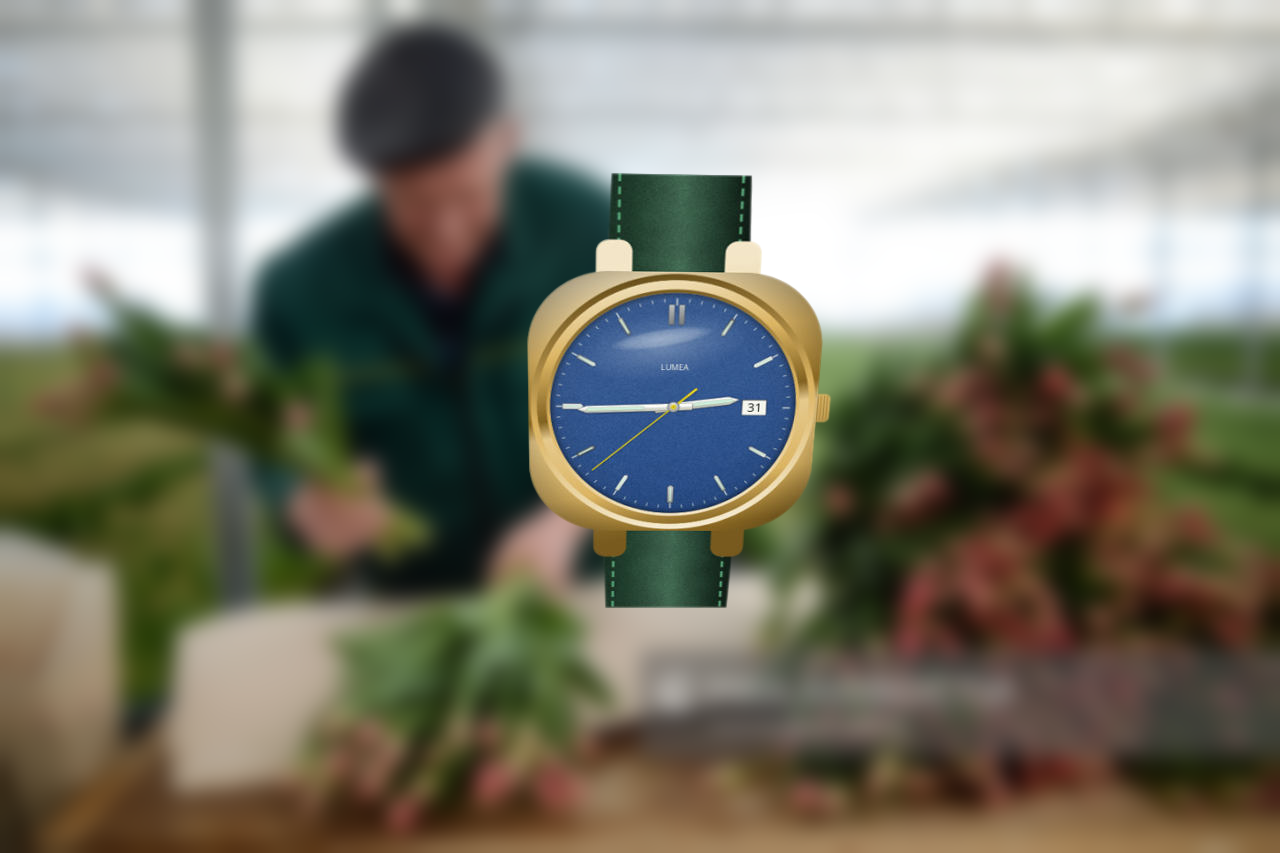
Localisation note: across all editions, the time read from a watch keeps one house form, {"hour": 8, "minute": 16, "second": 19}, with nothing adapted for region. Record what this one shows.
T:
{"hour": 2, "minute": 44, "second": 38}
